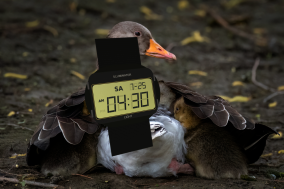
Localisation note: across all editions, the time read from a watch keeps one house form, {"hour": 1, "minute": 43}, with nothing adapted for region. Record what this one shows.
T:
{"hour": 4, "minute": 30}
